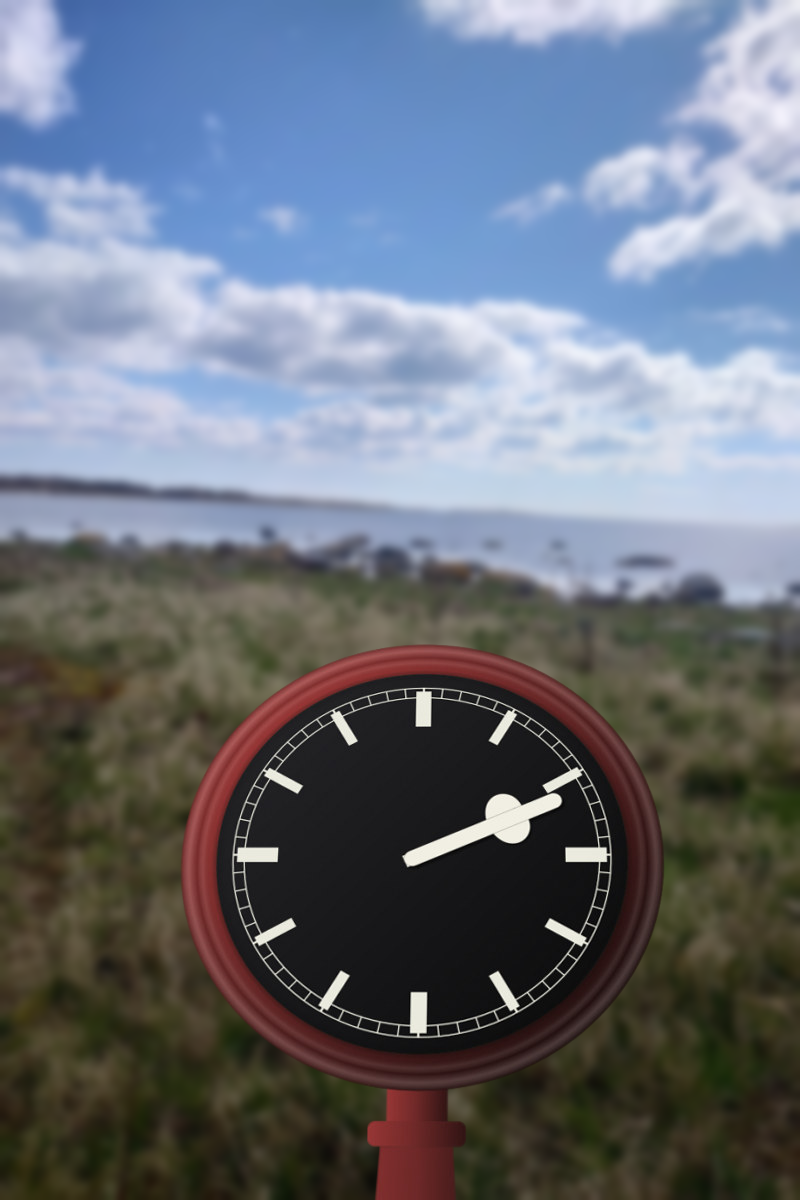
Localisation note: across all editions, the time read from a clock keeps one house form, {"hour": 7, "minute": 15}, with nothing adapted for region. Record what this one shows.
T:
{"hour": 2, "minute": 11}
